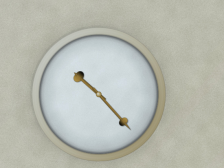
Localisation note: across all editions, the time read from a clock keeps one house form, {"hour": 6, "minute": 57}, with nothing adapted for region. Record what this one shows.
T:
{"hour": 10, "minute": 23}
